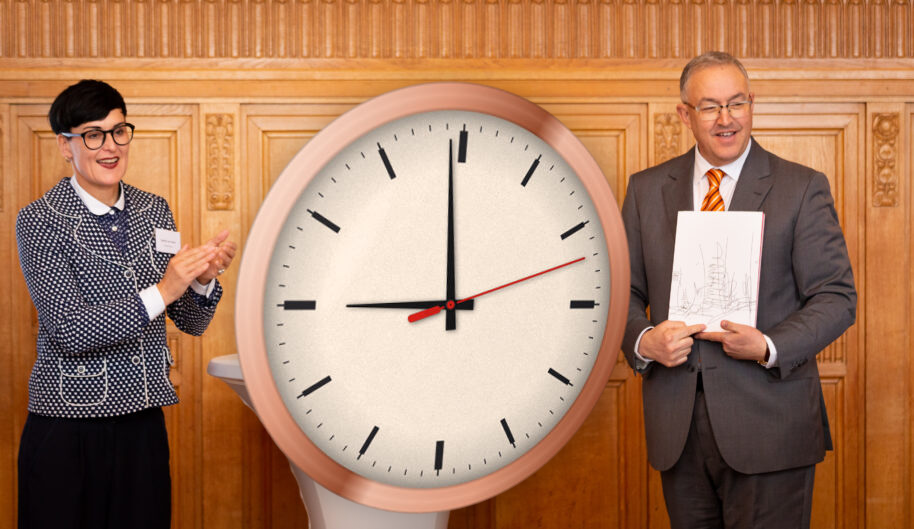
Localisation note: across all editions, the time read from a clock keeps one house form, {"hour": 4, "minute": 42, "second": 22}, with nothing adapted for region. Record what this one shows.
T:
{"hour": 8, "minute": 59, "second": 12}
